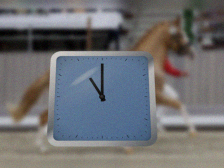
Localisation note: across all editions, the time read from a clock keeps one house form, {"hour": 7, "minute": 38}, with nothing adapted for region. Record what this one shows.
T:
{"hour": 11, "minute": 0}
